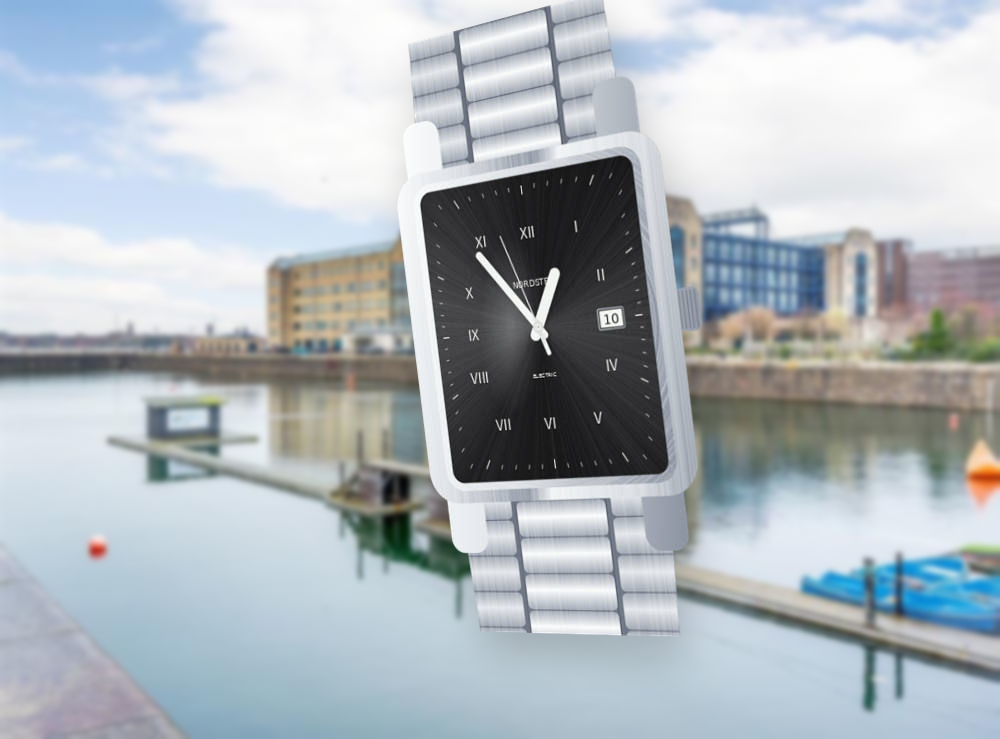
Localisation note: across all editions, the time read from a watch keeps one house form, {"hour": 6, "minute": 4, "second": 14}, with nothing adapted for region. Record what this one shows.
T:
{"hour": 12, "minute": 53, "second": 57}
